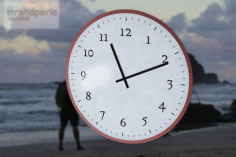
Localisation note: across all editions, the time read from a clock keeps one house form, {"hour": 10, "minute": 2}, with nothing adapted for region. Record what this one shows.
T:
{"hour": 11, "minute": 11}
